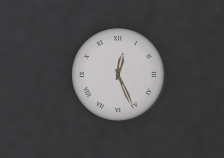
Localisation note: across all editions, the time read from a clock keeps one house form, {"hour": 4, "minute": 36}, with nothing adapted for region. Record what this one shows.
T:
{"hour": 12, "minute": 26}
